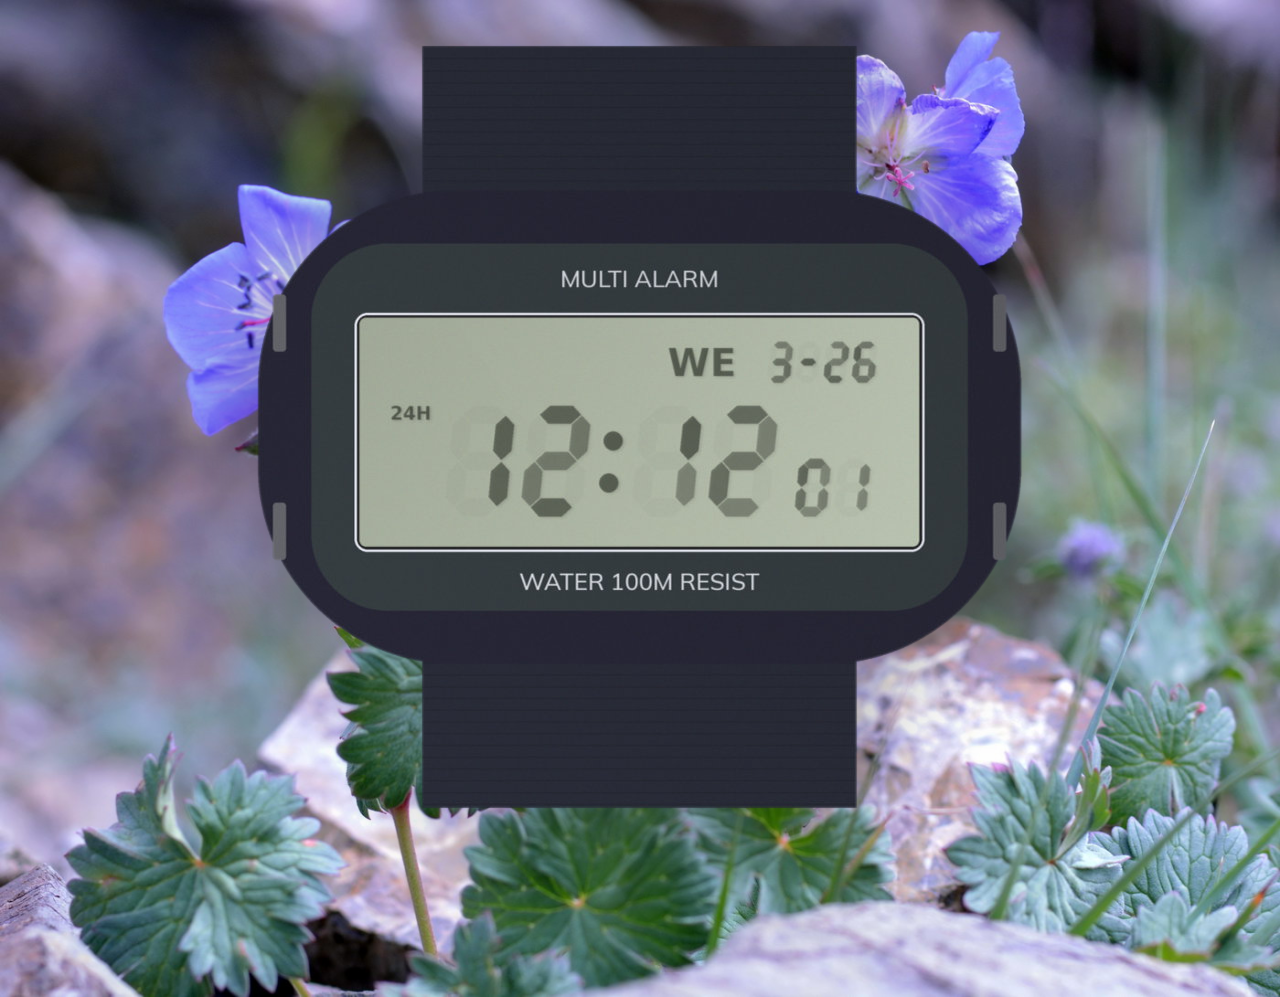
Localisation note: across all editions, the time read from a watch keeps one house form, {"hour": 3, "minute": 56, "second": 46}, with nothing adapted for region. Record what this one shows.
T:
{"hour": 12, "minute": 12, "second": 1}
